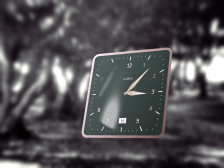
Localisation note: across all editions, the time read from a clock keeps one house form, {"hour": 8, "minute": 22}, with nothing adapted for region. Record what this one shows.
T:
{"hour": 3, "minute": 7}
